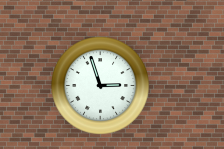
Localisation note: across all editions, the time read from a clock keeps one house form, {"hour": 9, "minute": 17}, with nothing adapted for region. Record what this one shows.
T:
{"hour": 2, "minute": 57}
